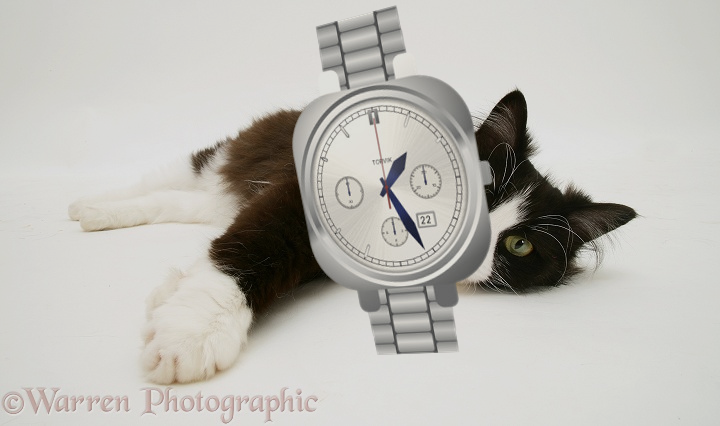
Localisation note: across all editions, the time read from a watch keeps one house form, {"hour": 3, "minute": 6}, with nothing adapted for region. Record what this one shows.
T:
{"hour": 1, "minute": 26}
